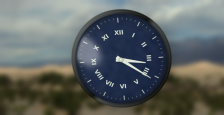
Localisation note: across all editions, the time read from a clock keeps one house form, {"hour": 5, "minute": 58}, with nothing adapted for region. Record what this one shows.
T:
{"hour": 3, "minute": 21}
